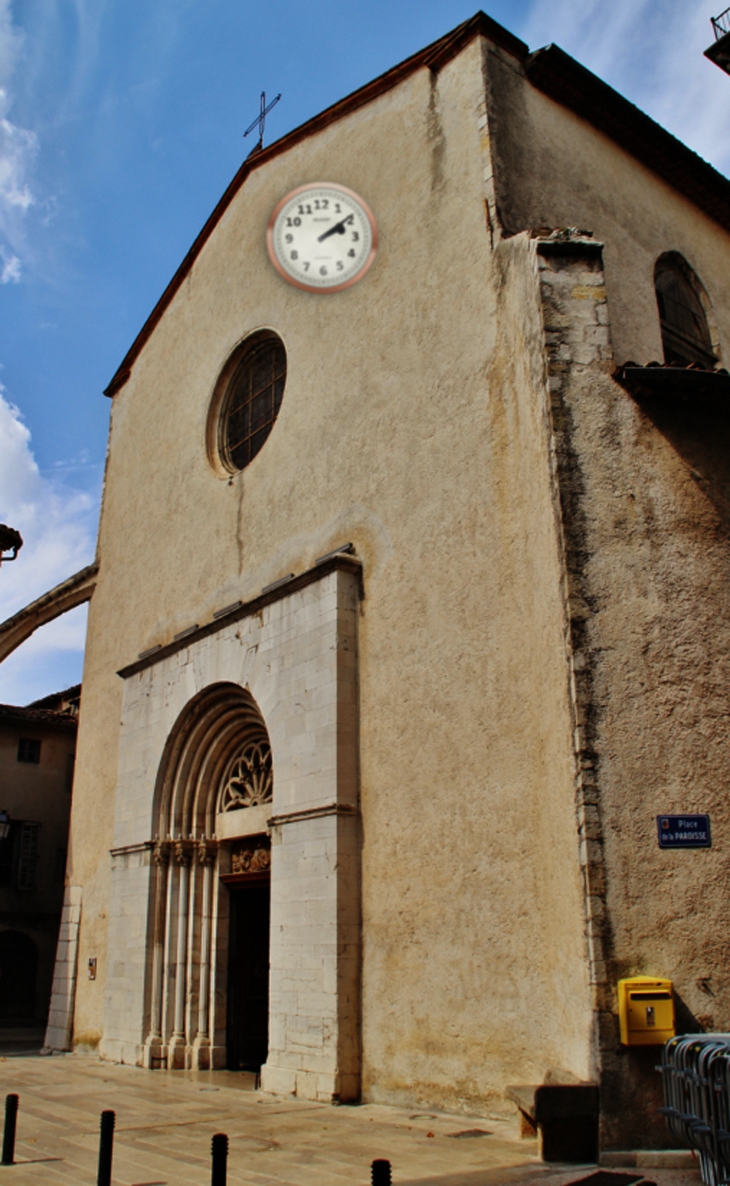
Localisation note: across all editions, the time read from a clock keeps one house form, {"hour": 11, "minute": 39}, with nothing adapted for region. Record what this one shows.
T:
{"hour": 2, "minute": 9}
